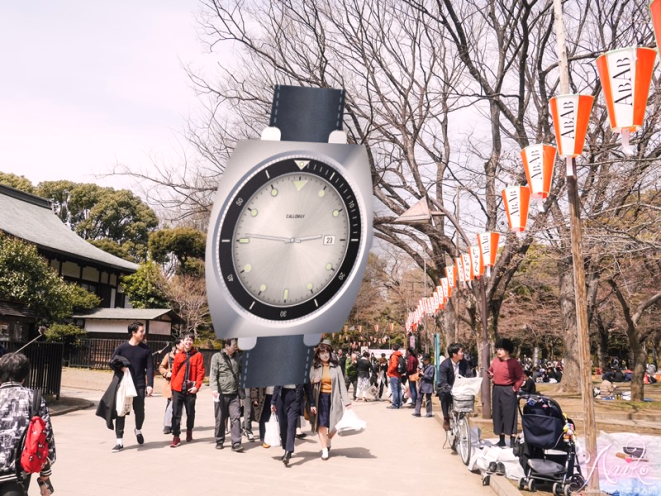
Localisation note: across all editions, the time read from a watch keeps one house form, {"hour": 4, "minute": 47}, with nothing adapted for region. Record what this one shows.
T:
{"hour": 2, "minute": 46}
